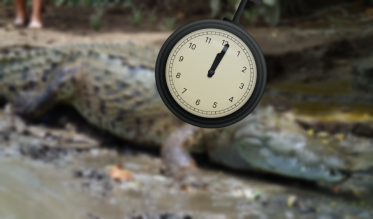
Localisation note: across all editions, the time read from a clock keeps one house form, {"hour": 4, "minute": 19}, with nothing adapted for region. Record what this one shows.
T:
{"hour": 12, "minute": 1}
